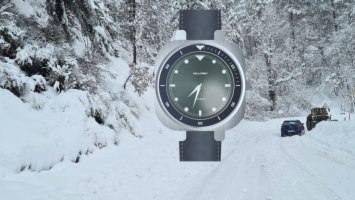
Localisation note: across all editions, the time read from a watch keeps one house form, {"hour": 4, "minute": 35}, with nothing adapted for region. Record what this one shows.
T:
{"hour": 7, "minute": 33}
